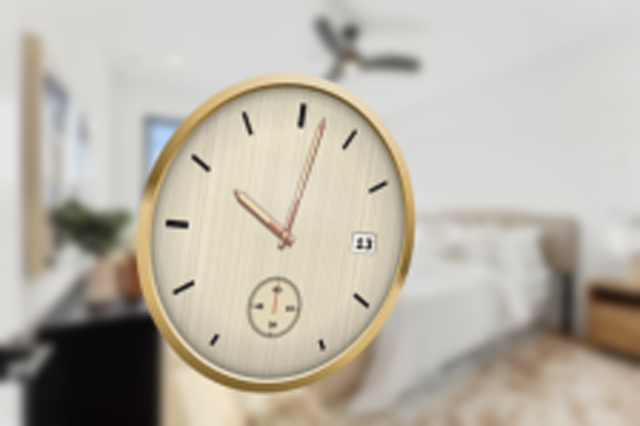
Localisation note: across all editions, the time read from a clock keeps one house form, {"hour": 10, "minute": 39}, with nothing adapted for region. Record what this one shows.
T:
{"hour": 10, "minute": 2}
